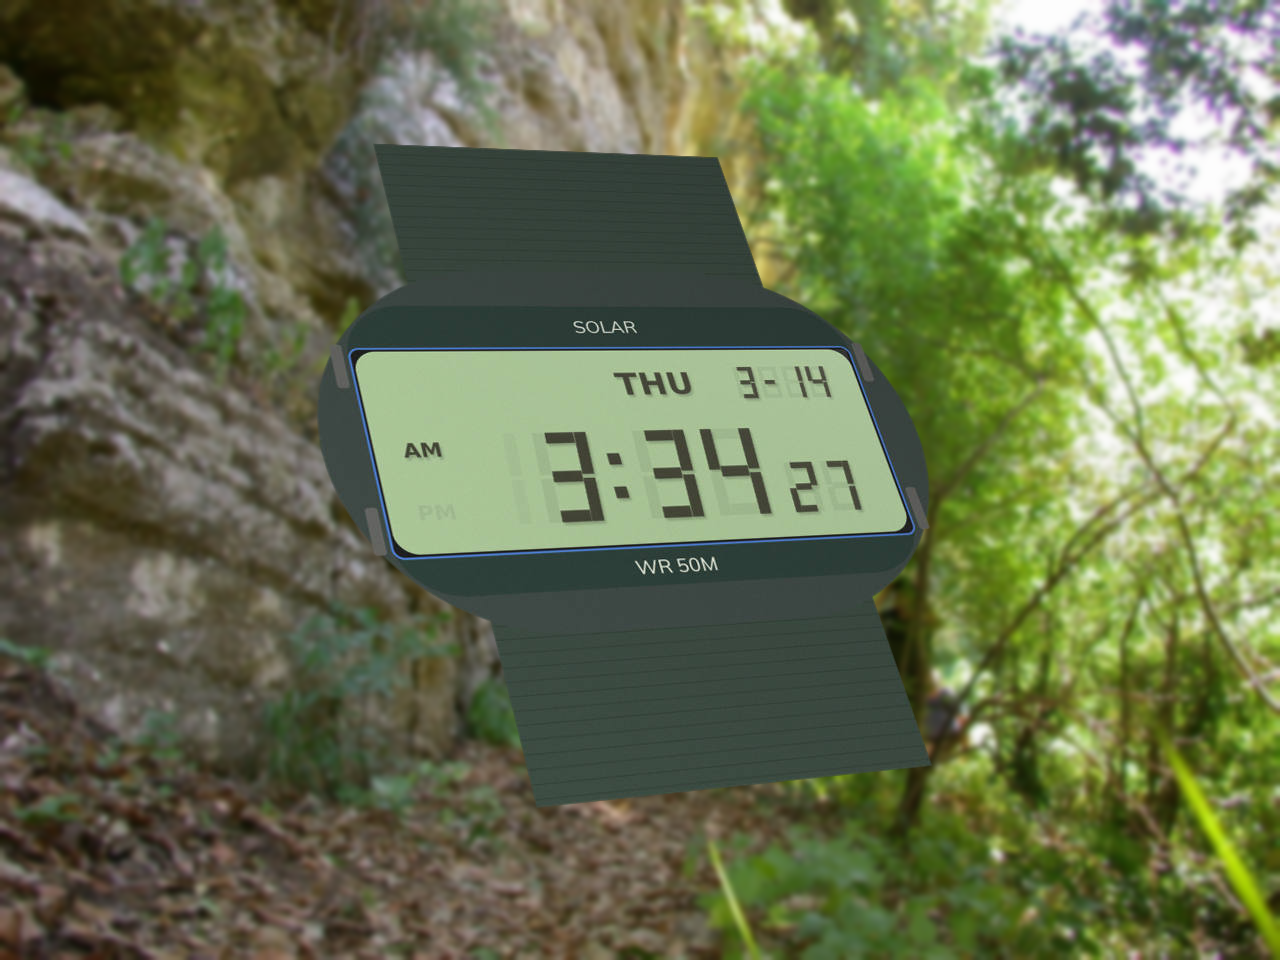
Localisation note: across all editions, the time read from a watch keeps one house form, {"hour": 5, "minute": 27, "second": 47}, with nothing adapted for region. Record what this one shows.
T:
{"hour": 3, "minute": 34, "second": 27}
